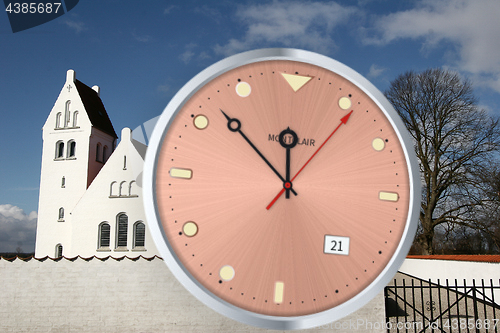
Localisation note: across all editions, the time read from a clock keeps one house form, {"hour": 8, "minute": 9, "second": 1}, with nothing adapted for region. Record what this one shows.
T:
{"hour": 11, "minute": 52, "second": 6}
